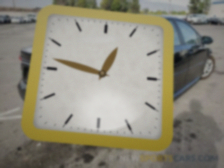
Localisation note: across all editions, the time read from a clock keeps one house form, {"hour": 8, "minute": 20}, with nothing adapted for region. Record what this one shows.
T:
{"hour": 12, "minute": 47}
